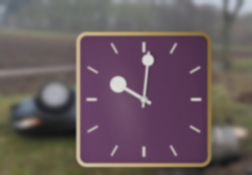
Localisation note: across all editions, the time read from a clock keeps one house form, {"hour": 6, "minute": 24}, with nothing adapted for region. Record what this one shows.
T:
{"hour": 10, "minute": 1}
